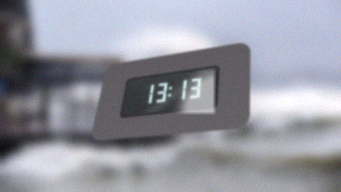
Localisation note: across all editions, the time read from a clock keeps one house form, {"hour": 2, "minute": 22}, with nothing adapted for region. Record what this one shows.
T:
{"hour": 13, "minute": 13}
